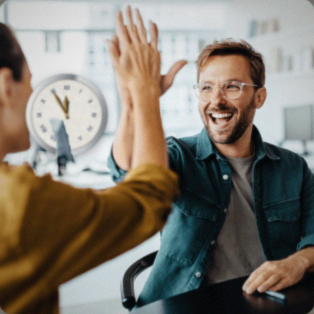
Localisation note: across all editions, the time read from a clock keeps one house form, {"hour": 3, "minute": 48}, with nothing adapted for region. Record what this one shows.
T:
{"hour": 11, "minute": 55}
